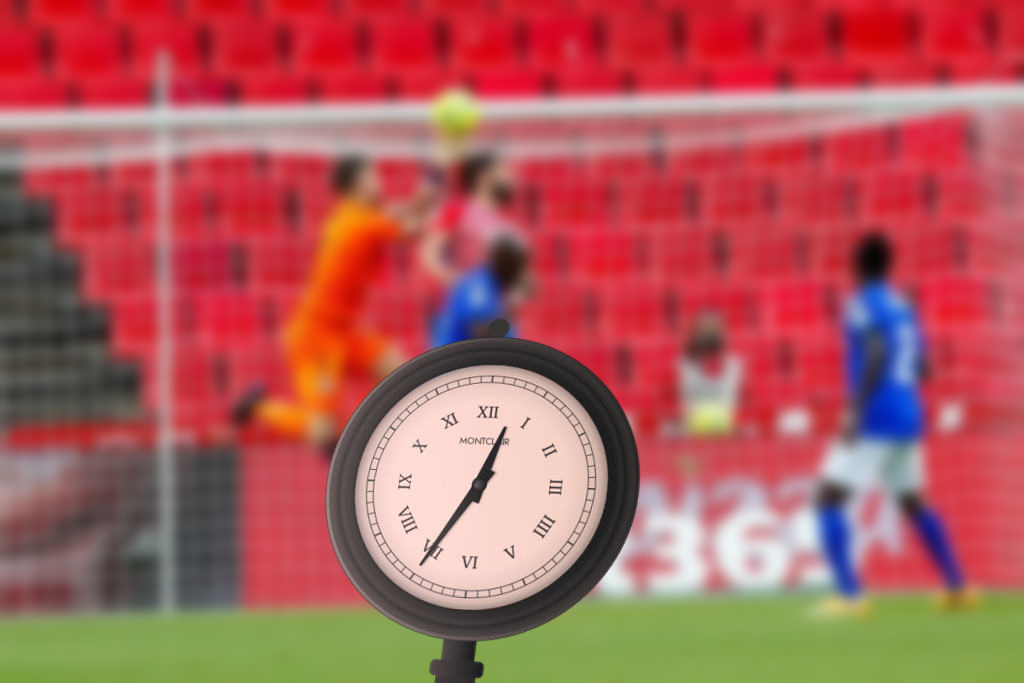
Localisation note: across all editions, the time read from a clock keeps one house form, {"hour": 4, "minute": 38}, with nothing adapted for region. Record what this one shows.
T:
{"hour": 12, "minute": 35}
